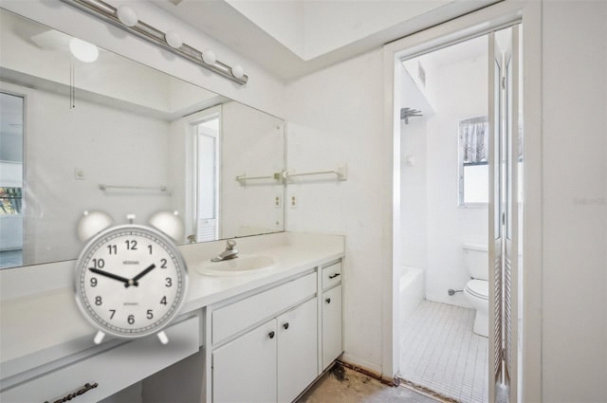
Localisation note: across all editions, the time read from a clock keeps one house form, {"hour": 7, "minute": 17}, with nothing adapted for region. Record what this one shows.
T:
{"hour": 1, "minute": 48}
